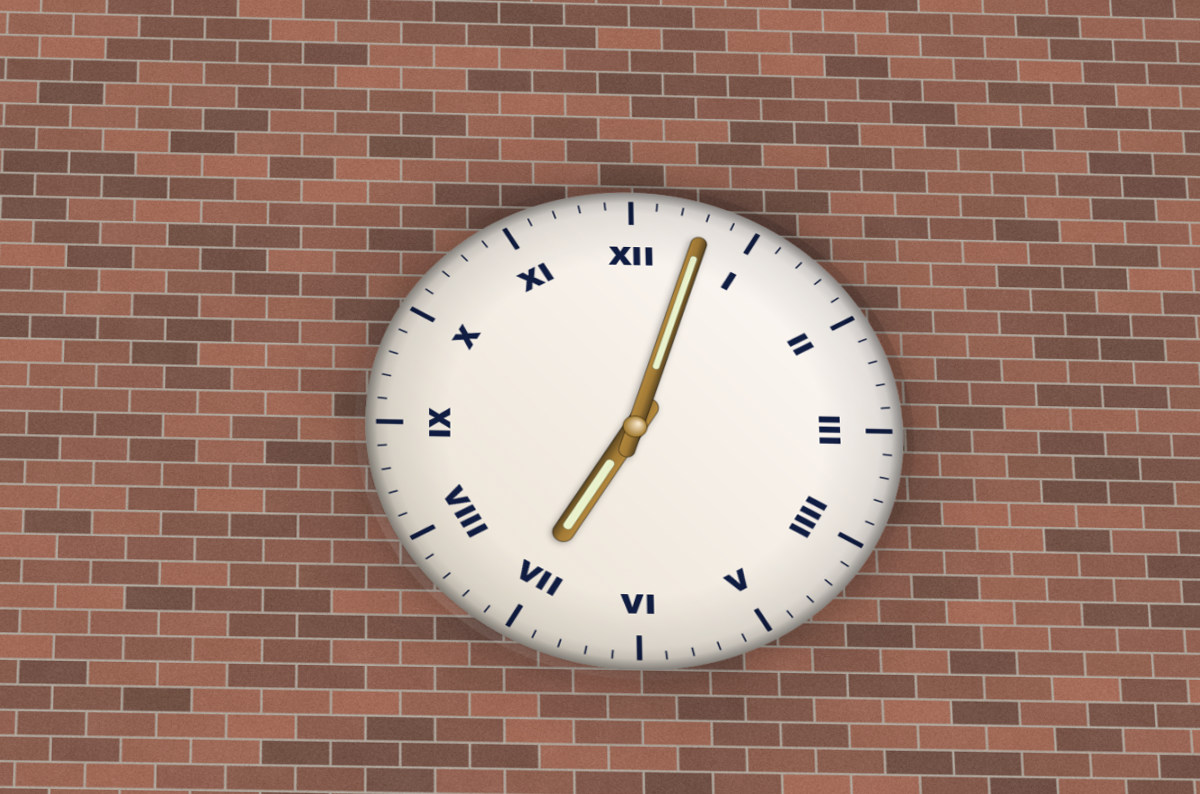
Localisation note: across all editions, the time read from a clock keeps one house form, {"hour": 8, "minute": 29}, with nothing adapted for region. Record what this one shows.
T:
{"hour": 7, "minute": 3}
